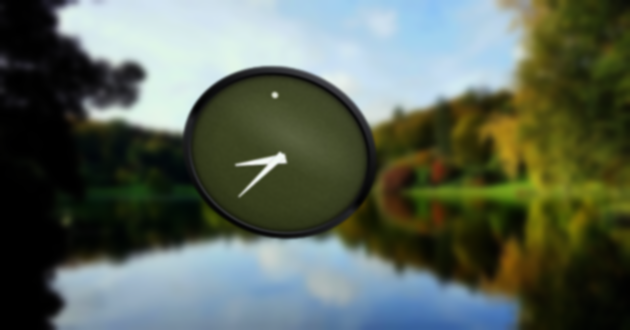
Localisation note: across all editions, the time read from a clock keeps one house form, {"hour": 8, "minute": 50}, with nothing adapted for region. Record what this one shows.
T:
{"hour": 8, "minute": 37}
